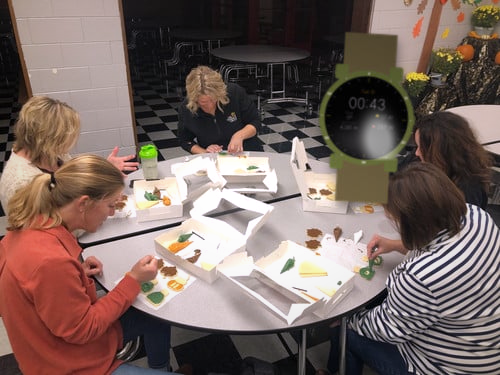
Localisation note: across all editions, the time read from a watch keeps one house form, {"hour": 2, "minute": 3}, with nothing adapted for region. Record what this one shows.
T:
{"hour": 0, "minute": 43}
